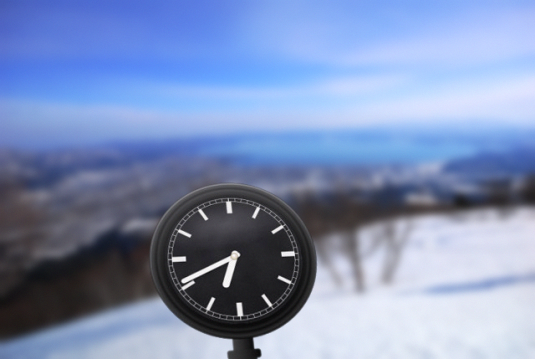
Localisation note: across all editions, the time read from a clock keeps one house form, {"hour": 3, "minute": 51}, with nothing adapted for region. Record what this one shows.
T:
{"hour": 6, "minute": 41}
